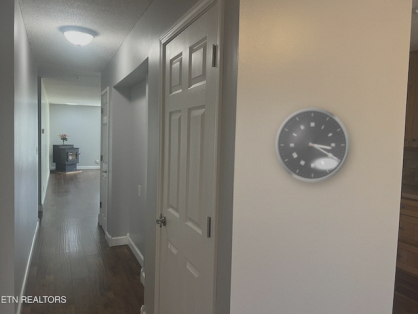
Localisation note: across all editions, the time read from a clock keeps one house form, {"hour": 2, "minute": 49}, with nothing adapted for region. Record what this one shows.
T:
{"hour": 3, "minute": 20}
